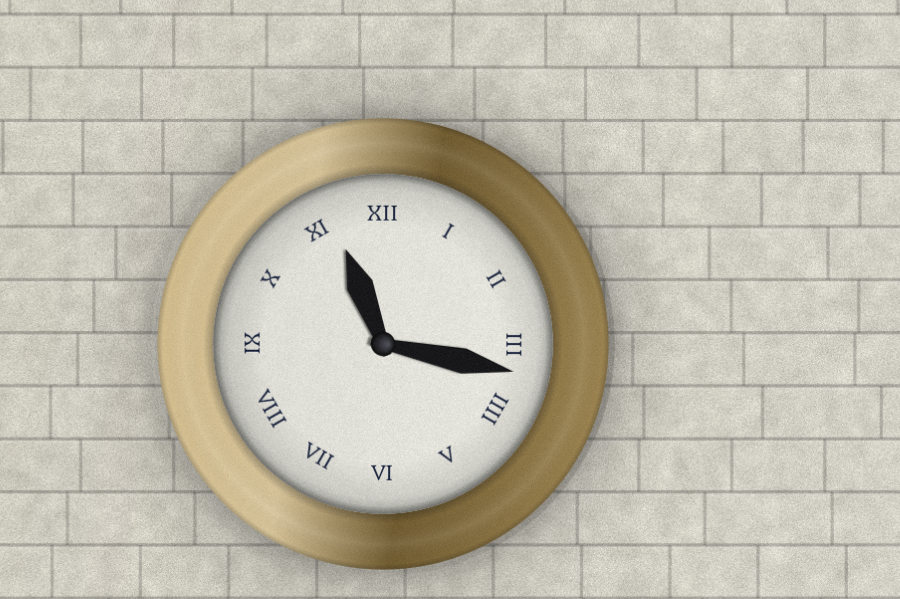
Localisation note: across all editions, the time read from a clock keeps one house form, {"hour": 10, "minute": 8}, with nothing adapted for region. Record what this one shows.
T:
{"hour": 11, "minute": 17}
